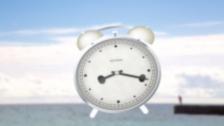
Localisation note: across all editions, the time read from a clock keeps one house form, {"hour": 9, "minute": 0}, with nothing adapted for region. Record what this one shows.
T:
{"hour": 8, "minute": 18}
